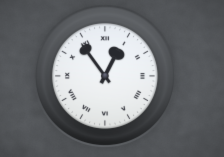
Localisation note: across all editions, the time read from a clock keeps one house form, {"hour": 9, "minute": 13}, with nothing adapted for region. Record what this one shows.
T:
{"hour": 12, "minute": 54}
